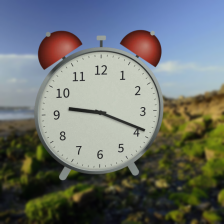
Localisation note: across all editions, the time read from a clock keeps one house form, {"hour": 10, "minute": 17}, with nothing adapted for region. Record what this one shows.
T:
{"hour": 9, "minute": 19}
